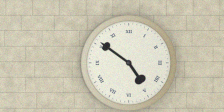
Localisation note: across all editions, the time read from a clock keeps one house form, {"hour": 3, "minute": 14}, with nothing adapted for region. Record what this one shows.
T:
{"hour": 4, "minute": 51}
